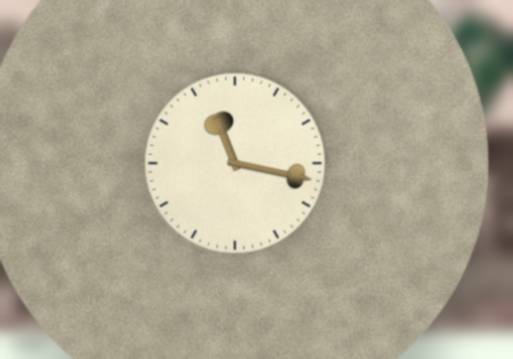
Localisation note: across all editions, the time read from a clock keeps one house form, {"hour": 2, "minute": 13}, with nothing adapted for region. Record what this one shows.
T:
{"hour": 11, "minute": 17}
